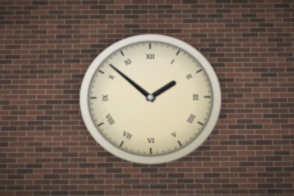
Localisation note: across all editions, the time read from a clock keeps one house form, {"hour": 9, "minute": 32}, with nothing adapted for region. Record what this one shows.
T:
{"hour": 1, "minute": 52}
